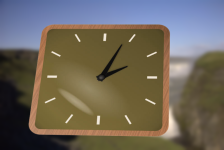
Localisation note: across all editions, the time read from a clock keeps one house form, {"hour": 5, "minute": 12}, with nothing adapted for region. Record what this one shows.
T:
{"hour": 2, "minute": 4}
